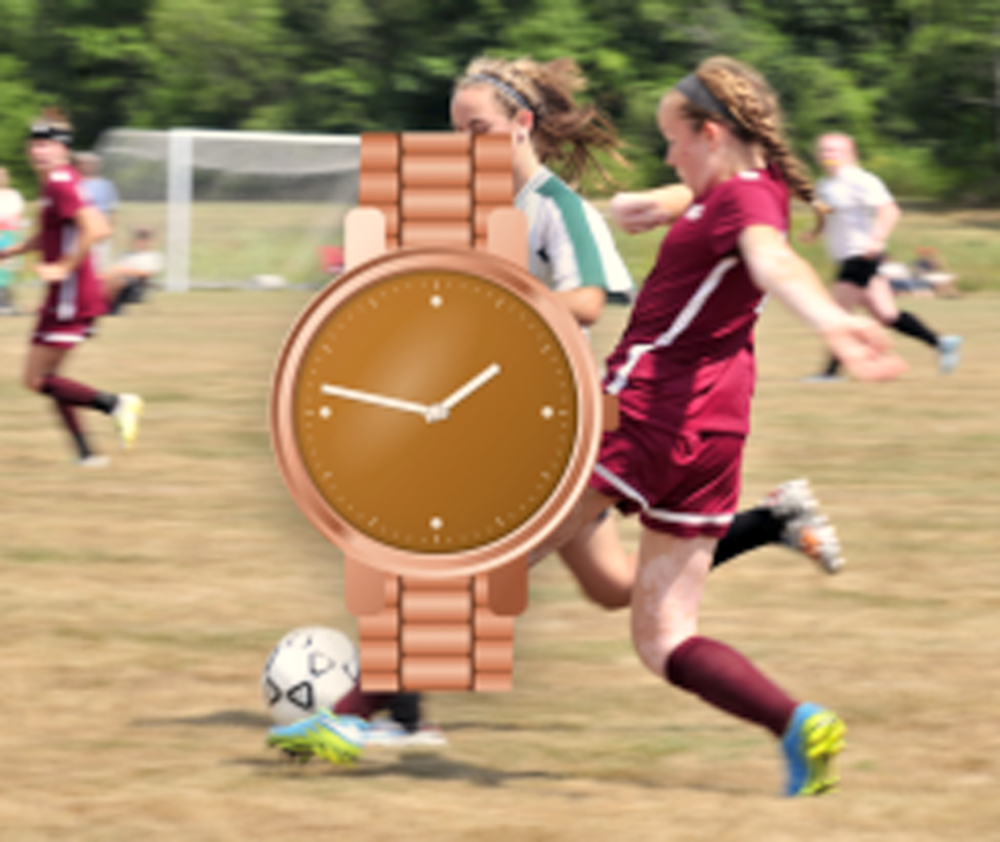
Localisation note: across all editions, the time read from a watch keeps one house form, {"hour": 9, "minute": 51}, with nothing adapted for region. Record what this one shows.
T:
{"hour": 1, "minute": 47}
